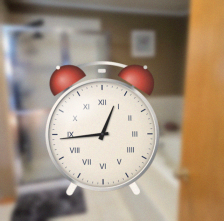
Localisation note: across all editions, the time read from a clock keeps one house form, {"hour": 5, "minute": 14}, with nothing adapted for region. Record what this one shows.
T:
{"hour": 12, "minute": 44}
